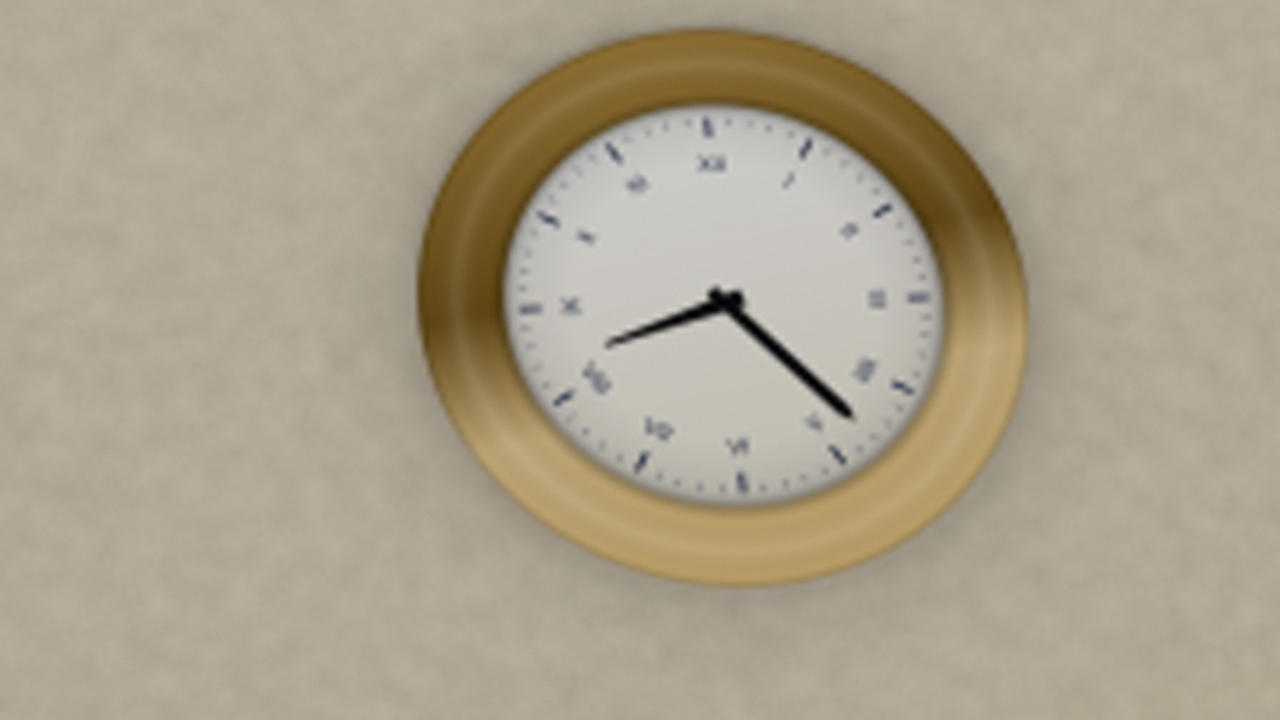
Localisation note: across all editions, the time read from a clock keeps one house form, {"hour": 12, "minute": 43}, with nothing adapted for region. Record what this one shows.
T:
{"hour": 8, "minute": 23}
